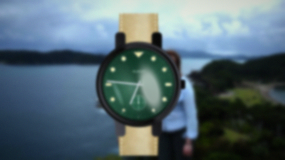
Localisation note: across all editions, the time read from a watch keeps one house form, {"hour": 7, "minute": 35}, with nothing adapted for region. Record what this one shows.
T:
{"hour": 6, "minute": 46}
